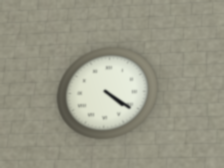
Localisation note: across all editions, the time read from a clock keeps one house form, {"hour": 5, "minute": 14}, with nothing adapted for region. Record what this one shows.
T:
{"hour": 4, "minute": 21}
